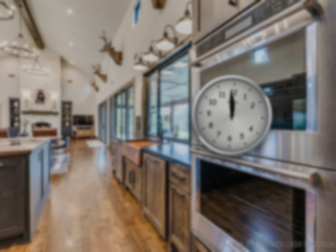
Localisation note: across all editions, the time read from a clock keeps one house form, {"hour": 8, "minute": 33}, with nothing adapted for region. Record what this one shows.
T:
{"hour": 11, "minute": 59}
